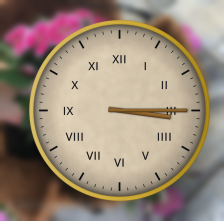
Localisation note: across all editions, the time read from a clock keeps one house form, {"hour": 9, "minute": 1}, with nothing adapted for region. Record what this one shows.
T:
{"hour": 3, "minute": 15}
